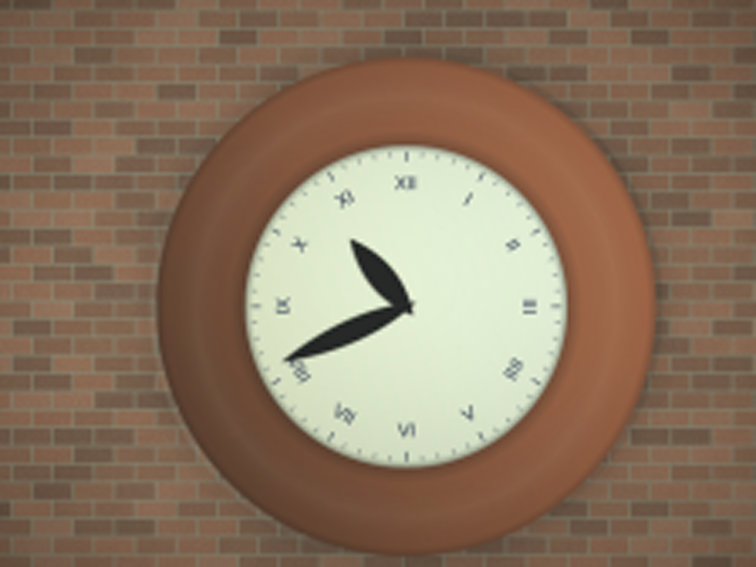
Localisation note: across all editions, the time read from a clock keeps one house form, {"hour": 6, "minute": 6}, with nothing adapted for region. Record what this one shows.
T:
{"hour": 10, "minute": 41}
